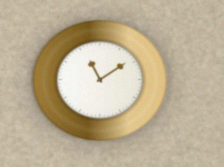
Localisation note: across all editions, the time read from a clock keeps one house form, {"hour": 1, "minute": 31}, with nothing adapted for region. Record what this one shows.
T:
{"hour": 11, "minute": 9}
